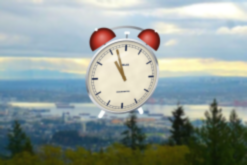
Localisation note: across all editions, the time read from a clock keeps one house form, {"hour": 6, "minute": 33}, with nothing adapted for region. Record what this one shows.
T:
{"hour": 10, "minute": 57}
